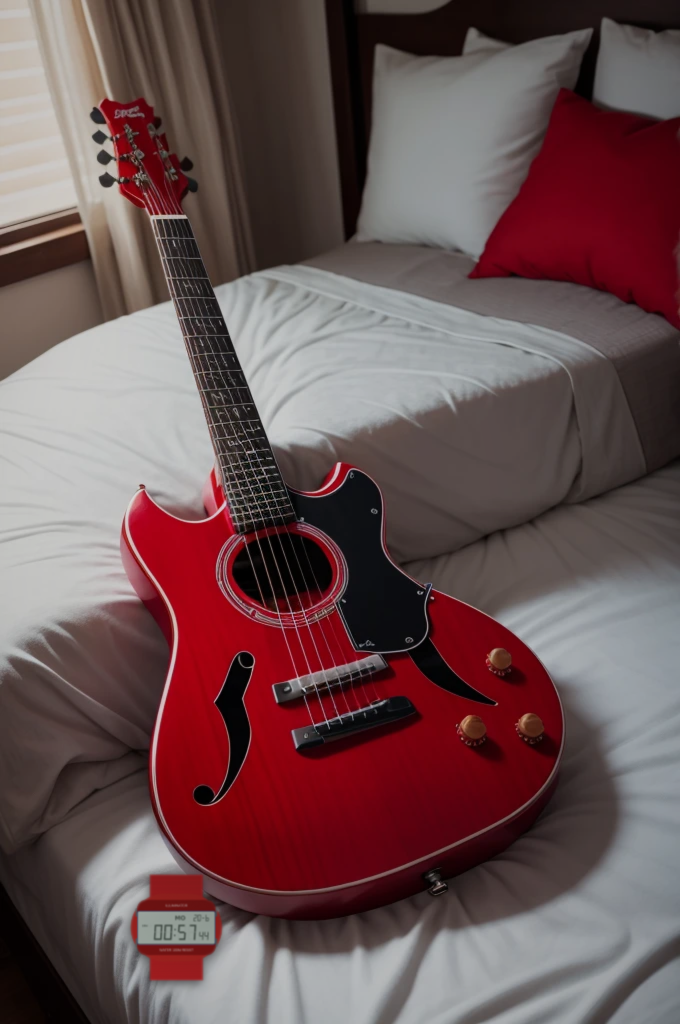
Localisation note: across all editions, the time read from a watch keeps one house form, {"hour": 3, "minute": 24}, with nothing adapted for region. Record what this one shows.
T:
{"hour": 0, "minute": 57}
